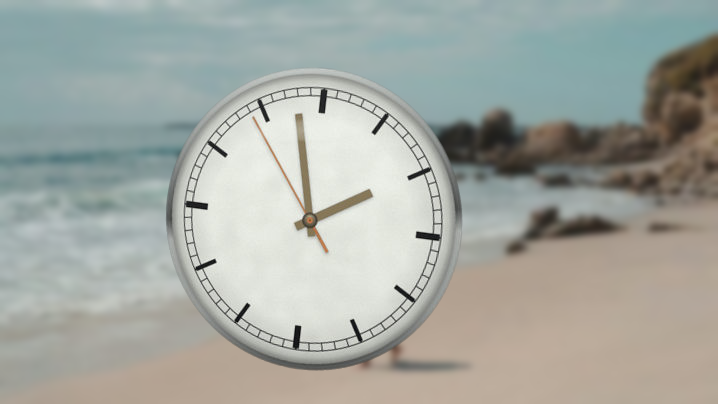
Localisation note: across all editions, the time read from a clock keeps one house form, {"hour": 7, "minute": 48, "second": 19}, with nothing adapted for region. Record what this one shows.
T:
{"hour": 1, "minute": 57, "second": 54}
